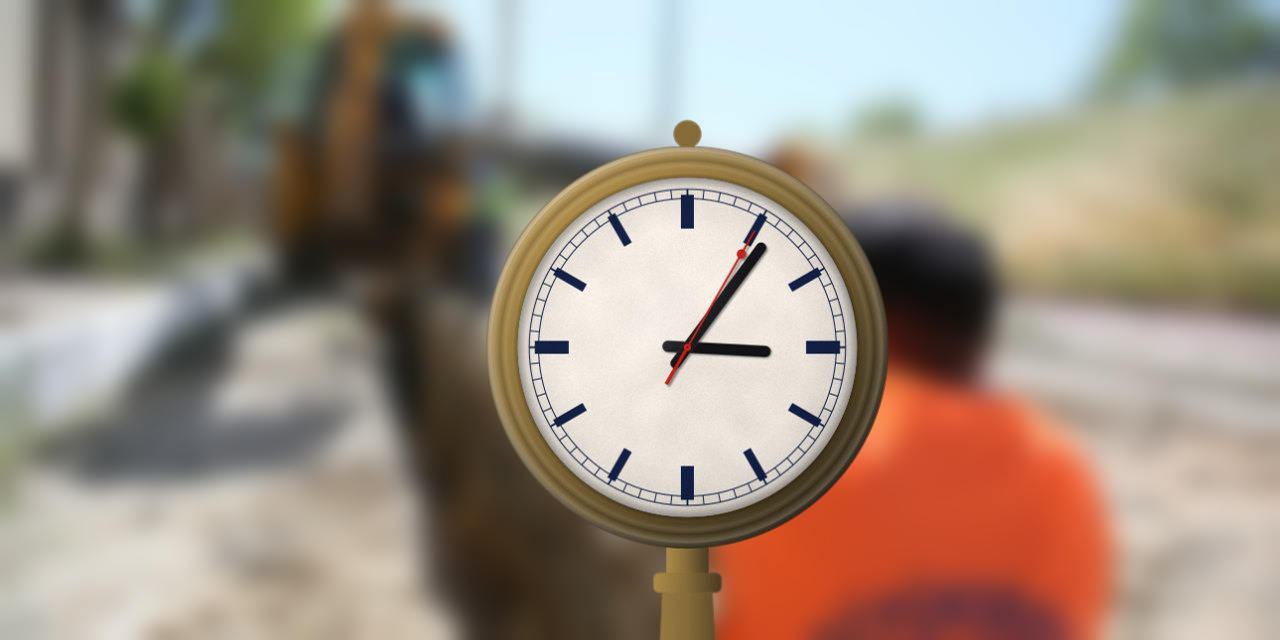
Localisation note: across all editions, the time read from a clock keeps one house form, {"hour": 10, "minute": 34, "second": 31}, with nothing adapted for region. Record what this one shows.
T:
{"hour": 3, "minute": 6, "second": 5}
